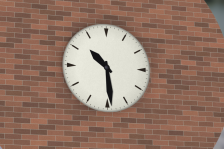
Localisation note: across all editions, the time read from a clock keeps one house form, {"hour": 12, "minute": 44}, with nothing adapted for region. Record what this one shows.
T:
{"hour": 10, "minute": 29}
